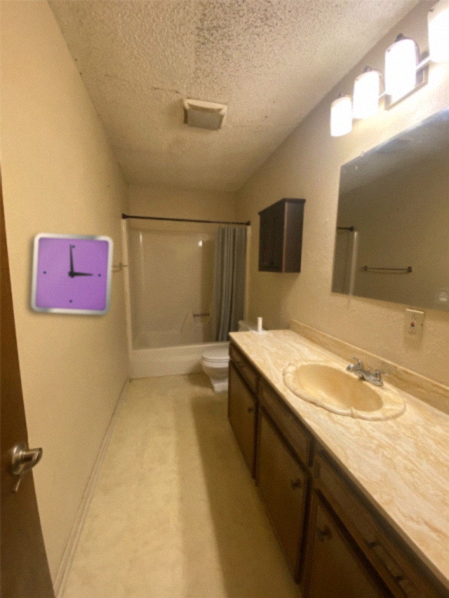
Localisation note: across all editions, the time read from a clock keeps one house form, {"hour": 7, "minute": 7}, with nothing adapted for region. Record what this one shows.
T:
{"hour": 2, "minute": 59}
